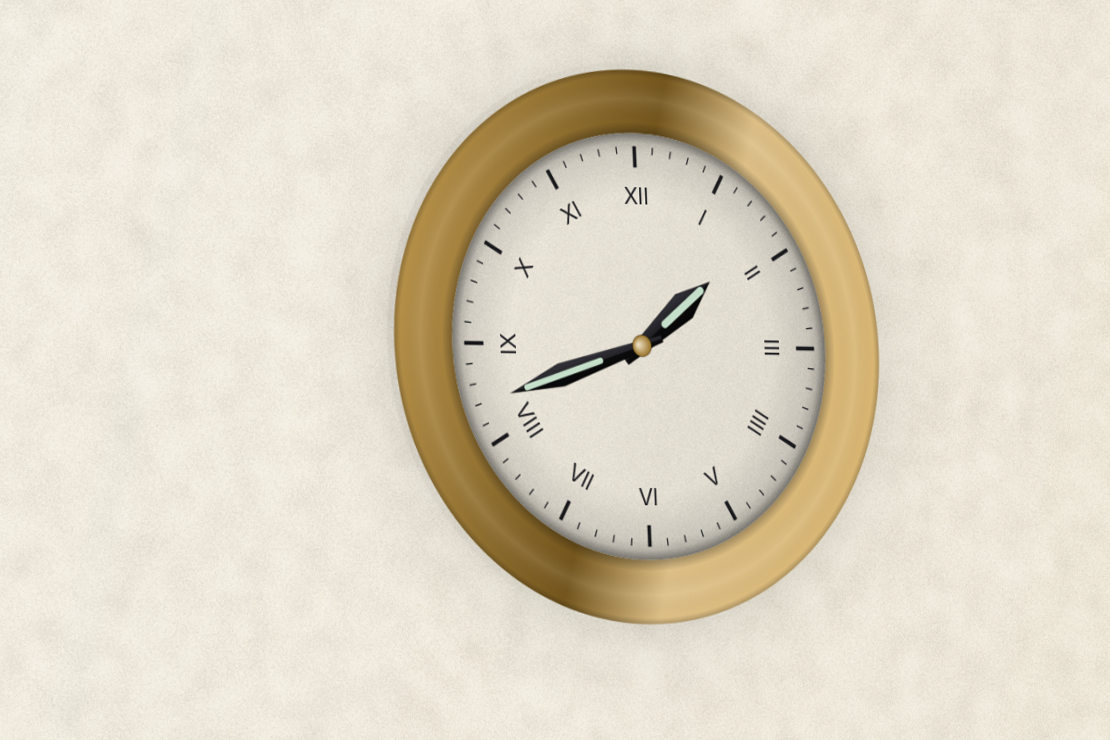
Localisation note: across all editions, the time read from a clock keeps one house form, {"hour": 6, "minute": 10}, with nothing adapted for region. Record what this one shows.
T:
{"hour": 1, "minute": 42}
